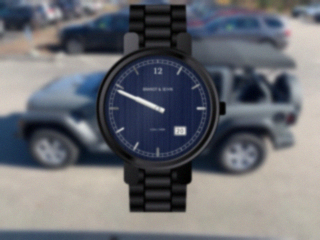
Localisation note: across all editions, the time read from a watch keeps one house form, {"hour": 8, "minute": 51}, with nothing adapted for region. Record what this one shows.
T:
{"hour": 9, "minute": 49}
